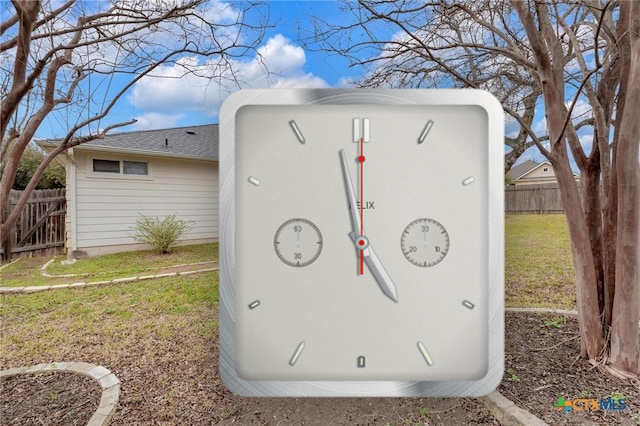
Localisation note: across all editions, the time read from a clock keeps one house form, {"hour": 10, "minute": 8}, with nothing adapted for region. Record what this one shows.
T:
{"hour": 4, "minute": 58}
